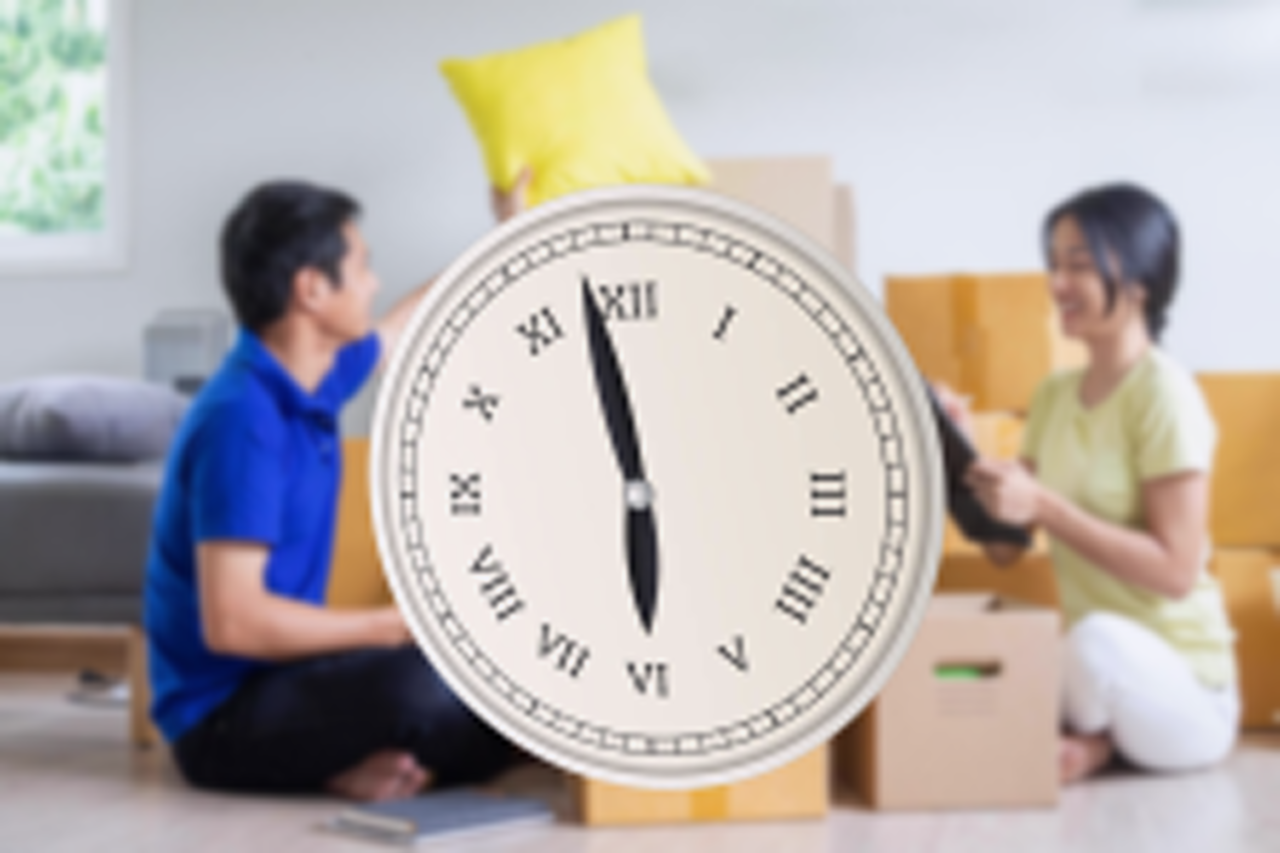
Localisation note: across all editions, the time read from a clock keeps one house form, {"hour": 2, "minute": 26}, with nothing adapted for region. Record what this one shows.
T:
{"hour": 5, "minute": 58}
